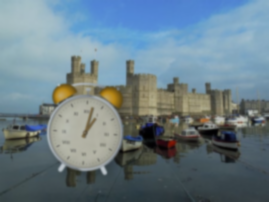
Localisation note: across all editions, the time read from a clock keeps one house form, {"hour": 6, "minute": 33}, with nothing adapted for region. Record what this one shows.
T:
{"hour": 1, "minute": 2}
